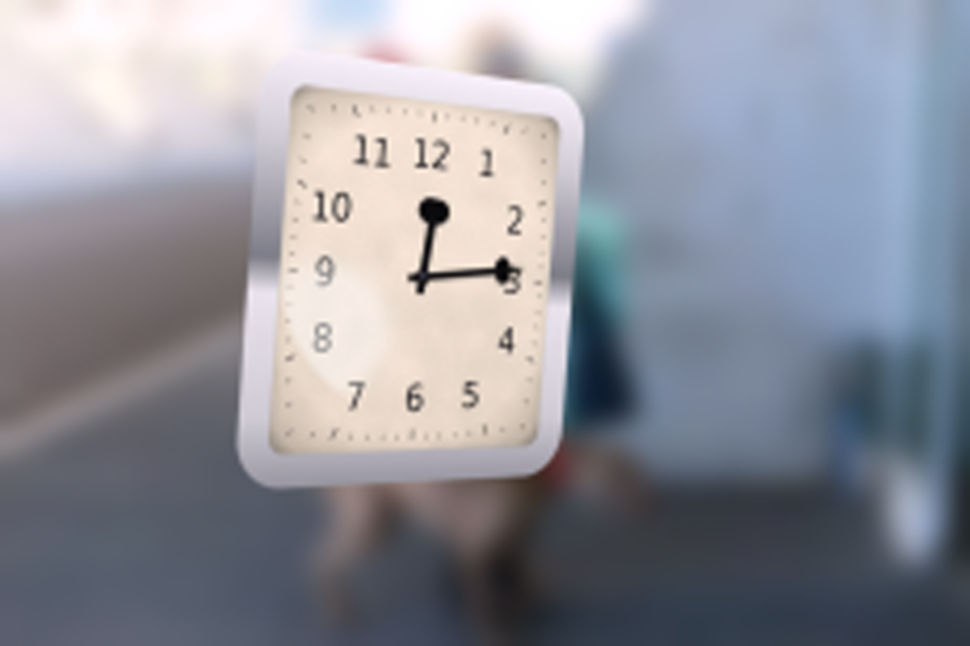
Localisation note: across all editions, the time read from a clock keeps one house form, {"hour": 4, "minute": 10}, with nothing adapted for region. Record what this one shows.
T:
{"hour": 12, "minute": 14}
